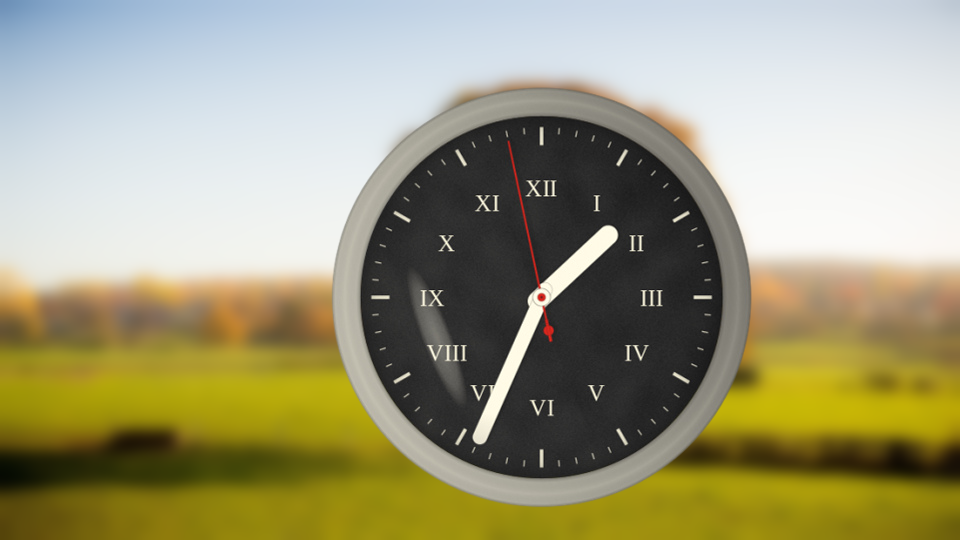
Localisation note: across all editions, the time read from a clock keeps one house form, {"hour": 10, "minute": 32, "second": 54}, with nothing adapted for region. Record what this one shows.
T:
{"hour": 1, "minute": 33, "second": 58}
